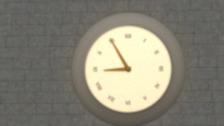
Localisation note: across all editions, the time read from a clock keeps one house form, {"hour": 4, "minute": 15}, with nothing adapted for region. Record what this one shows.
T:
{"hour": 8, "minute": 55}
